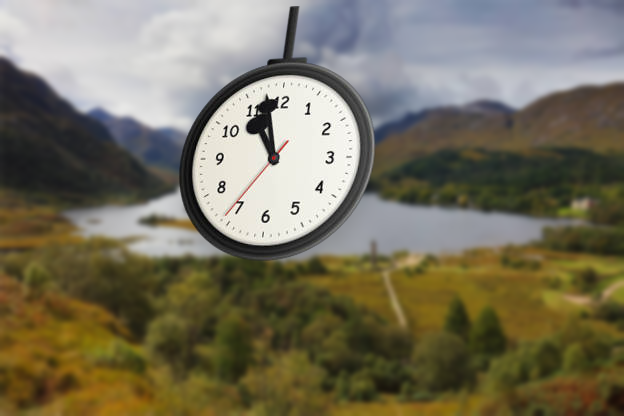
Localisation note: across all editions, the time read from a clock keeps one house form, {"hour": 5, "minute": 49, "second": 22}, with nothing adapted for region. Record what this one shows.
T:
{"hour": 10, "minute": 57, "second": 36}
